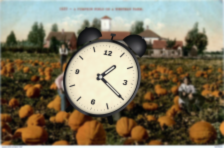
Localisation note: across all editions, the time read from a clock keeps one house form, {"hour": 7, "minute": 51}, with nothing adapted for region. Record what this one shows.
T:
{"hour": 1, "minute": 20}
